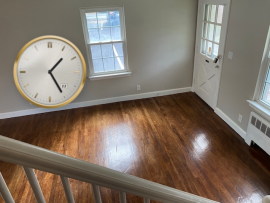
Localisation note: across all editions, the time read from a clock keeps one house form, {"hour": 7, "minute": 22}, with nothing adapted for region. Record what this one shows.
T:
{"hour": 1, "minute": 25}
